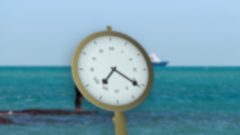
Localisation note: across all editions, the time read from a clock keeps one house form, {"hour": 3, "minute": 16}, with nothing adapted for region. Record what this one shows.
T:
{"hour": 7, "minute": 21}
